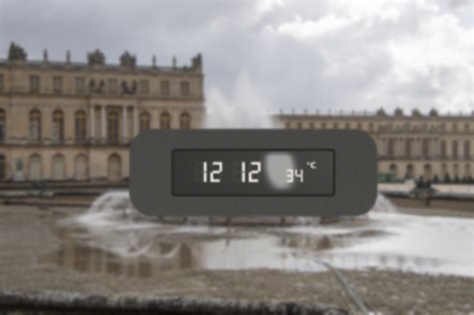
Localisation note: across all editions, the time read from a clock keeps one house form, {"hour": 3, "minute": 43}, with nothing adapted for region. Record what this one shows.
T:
{"hour": 12, "minute": 12}
